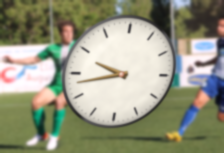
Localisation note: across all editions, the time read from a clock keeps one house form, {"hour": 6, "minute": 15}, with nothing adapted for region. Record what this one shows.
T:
{"hour": 9, "minute": 43}
